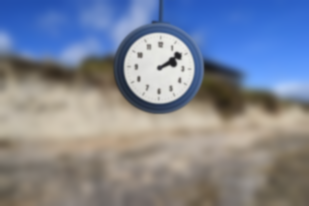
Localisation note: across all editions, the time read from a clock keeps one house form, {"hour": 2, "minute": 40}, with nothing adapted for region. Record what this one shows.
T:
{"hour": 2, "minute": 9}
